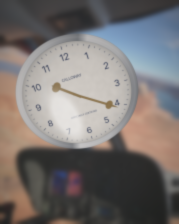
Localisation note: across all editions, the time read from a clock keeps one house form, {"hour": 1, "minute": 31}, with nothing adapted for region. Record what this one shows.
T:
{"hour": 10, "minute": 21}
